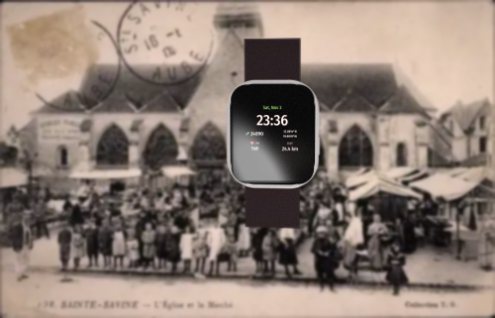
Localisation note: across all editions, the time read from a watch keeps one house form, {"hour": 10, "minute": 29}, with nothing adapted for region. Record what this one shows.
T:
{"hour": 23, "minute": 36}
